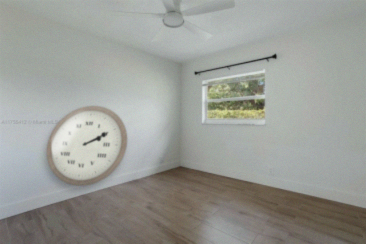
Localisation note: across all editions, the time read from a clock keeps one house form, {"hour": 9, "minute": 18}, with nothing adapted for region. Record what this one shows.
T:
{"hour": 2, "minute": 10}
